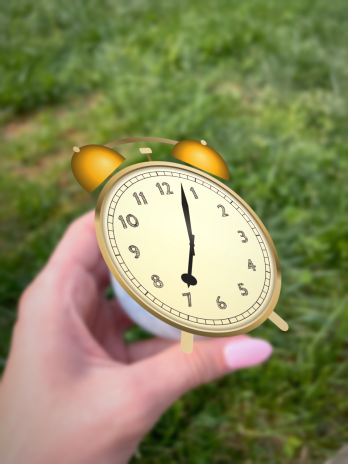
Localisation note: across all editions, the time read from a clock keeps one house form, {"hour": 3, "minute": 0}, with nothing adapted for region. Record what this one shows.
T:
{"hour": 7, "minute": 3}
